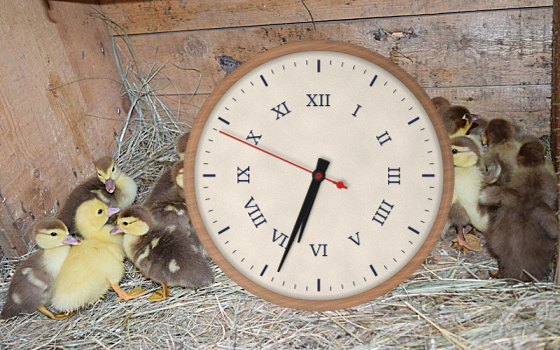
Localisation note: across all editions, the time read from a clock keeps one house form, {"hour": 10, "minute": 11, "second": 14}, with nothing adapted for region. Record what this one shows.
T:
{"hour": 6, "minute": 33, "second": 49}
